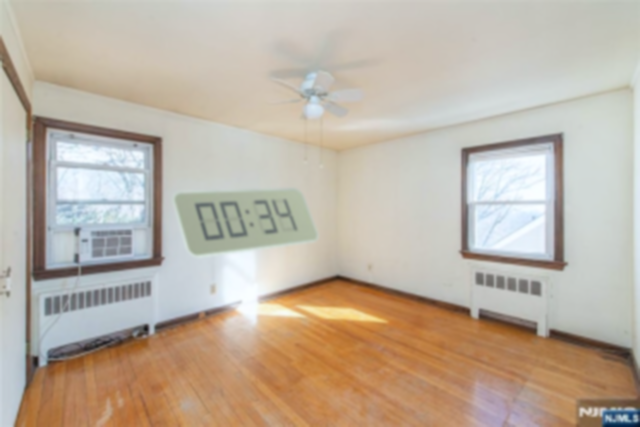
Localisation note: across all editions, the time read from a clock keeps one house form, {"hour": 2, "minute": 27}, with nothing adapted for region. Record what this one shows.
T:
{"hour": 0, "minute": 34}
